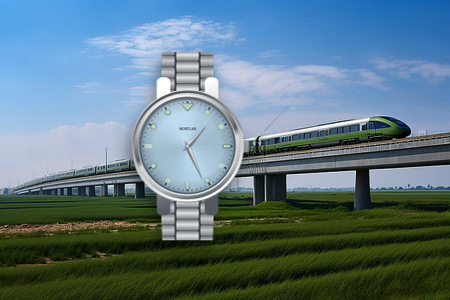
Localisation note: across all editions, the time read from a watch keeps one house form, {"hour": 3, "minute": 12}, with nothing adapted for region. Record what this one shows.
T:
{"hour": 1, "minute": 26}
